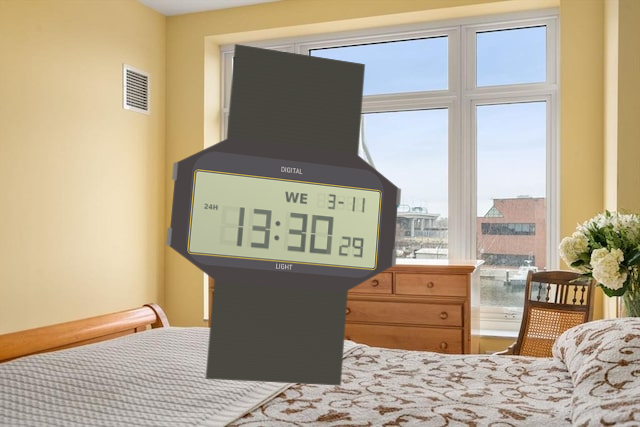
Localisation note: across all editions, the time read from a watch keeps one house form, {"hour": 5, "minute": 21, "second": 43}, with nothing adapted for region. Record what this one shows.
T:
{"hour": 13, "minute": 30, "second": 29}
